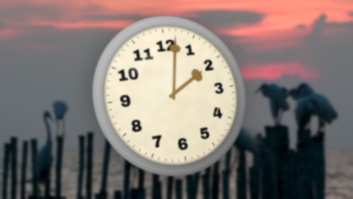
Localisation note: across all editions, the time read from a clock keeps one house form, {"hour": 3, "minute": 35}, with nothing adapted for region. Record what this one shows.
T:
{"hour": 2, "minute": 2}
